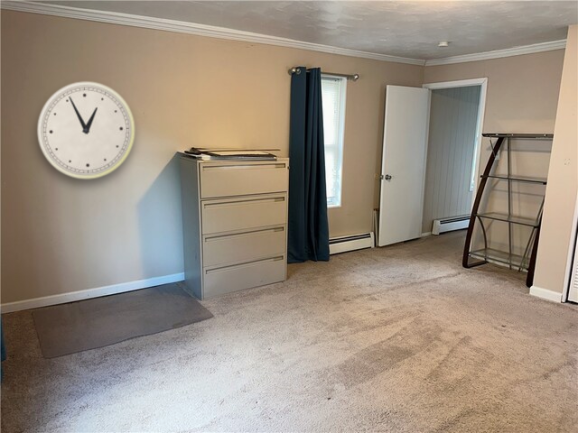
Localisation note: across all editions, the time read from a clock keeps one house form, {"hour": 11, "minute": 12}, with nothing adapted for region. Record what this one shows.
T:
{"hour": 12, "minute": 56}
